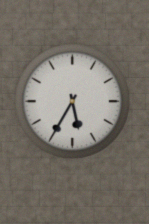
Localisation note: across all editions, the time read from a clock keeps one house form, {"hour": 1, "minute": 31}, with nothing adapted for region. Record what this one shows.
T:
{"hour": 5, "minute": 35}
